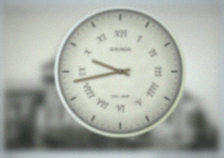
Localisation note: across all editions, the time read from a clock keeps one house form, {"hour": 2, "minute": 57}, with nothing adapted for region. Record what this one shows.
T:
{"hour": 9, "minute": 43}
